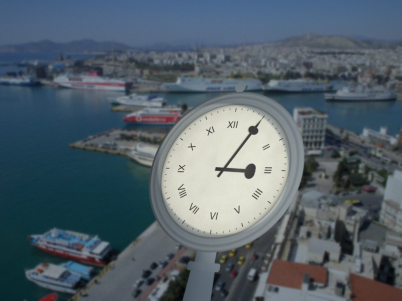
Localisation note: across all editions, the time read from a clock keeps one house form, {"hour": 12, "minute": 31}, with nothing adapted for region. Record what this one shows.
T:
{"hour": 3, "minute": 5}
